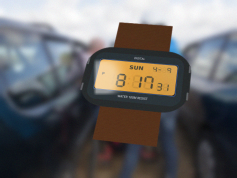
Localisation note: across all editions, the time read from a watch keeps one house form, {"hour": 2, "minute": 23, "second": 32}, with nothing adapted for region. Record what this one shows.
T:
{"hour": 8, "minute": 17, "second": 31}
